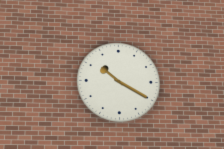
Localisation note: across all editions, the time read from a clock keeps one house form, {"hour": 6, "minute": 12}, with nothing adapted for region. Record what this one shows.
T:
{"hour": 10, "minute": 20}
